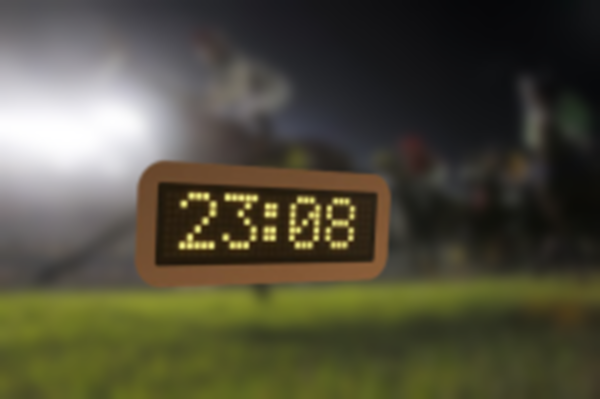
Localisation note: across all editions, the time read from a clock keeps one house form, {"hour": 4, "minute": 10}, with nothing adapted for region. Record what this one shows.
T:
{"hour": 23, "minute": 8}
